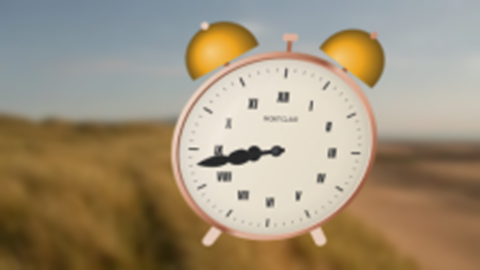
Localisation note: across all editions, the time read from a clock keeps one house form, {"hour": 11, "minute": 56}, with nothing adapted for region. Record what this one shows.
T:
{"hour": 8, "minute": 43}
